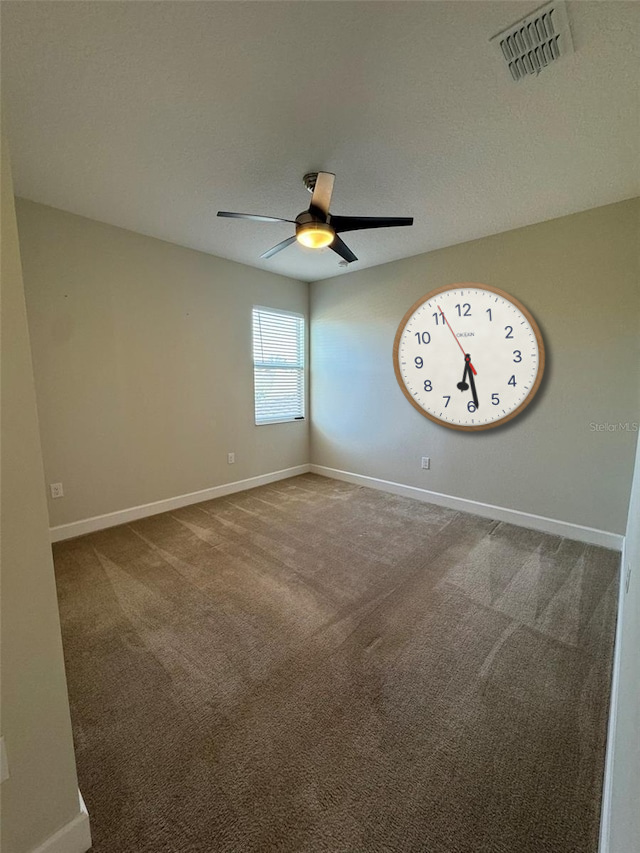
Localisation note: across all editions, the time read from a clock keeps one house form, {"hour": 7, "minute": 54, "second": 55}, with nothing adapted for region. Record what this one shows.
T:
{"hour": 6, "minute": 28, "second": 56}
